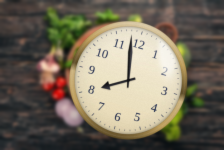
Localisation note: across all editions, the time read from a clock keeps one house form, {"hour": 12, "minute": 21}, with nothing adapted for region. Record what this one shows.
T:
{"hour": 7, "minute": 58}
